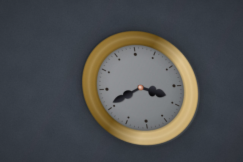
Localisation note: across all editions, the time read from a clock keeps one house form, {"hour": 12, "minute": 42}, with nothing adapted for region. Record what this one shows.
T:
{"hour": 3, "minute": 41}
